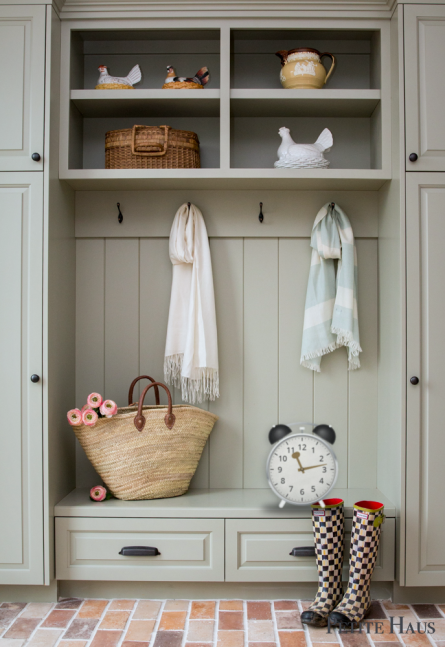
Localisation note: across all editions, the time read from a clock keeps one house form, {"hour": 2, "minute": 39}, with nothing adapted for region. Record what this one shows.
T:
{"hour": 11, "minute": 13}
